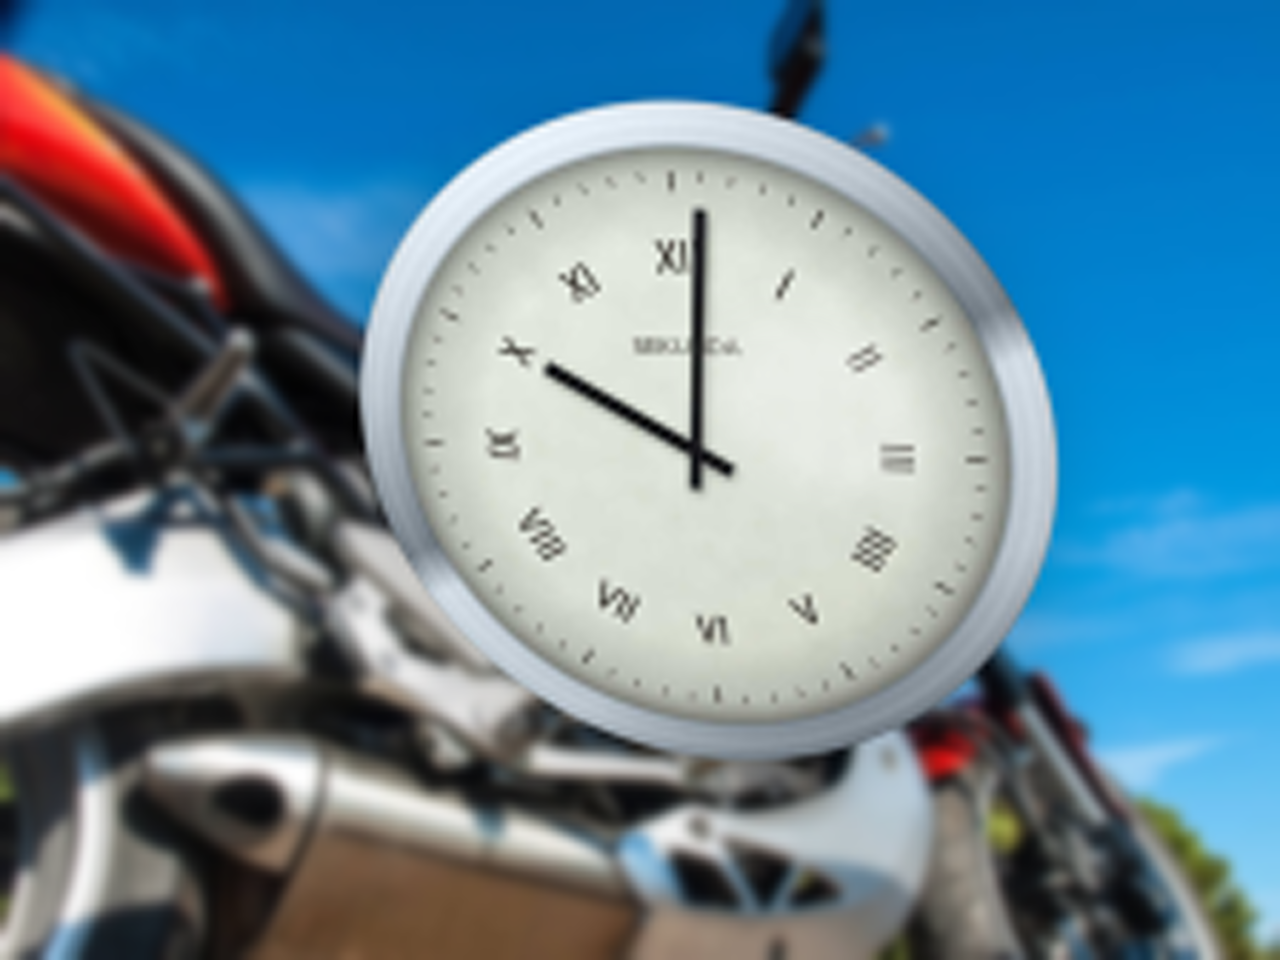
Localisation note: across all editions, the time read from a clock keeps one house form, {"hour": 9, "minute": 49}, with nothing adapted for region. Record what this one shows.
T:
{"hour": 10, "minute": 1}
